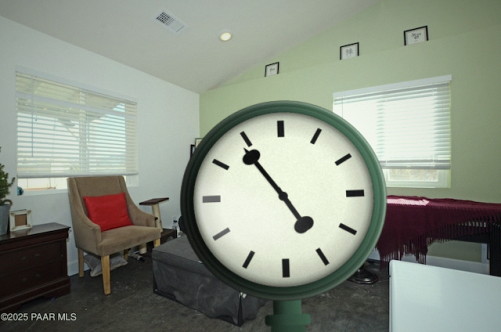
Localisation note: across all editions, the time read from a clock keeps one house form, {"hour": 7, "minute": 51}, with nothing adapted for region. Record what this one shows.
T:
{"hour": 4, "minute": 54}
